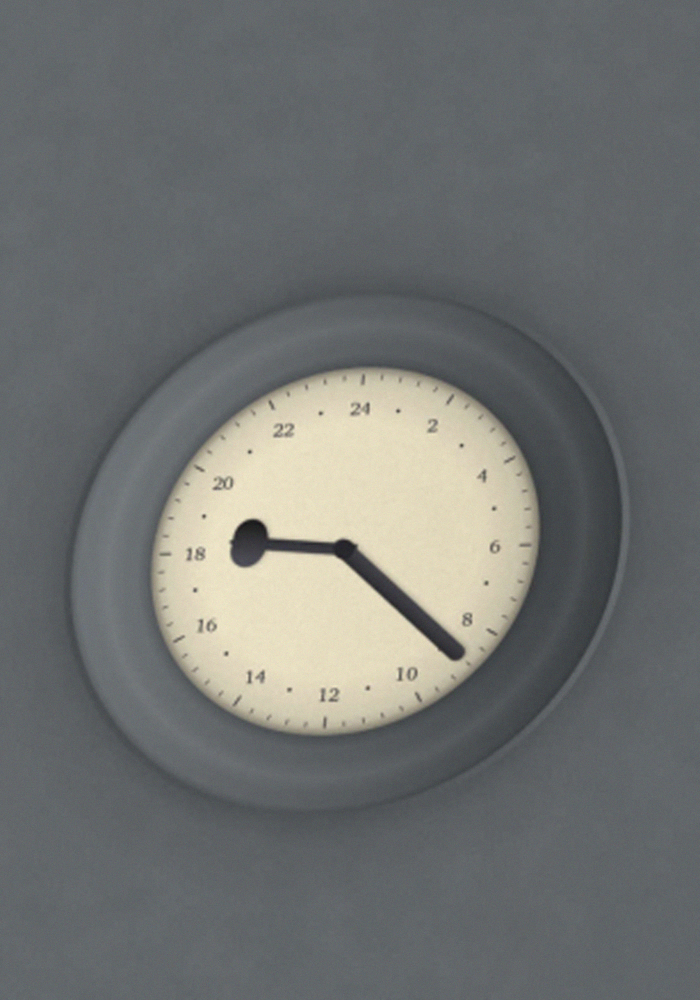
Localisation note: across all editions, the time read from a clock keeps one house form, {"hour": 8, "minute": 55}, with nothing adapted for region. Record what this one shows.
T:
{"hour": 18, "minute": 22}
